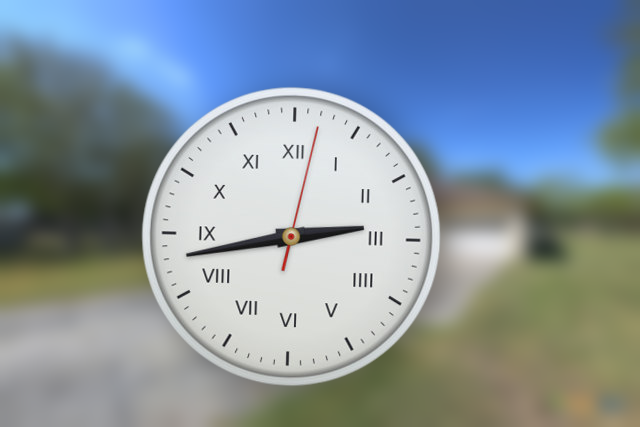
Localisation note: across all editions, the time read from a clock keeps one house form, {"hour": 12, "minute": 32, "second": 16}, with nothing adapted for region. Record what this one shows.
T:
{"hour": 2, "minute": 43, "second": 2}
